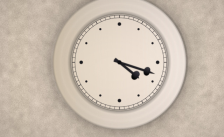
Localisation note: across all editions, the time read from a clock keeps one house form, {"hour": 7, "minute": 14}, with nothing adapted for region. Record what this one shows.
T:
{"hour": 4, "minute": 18}
